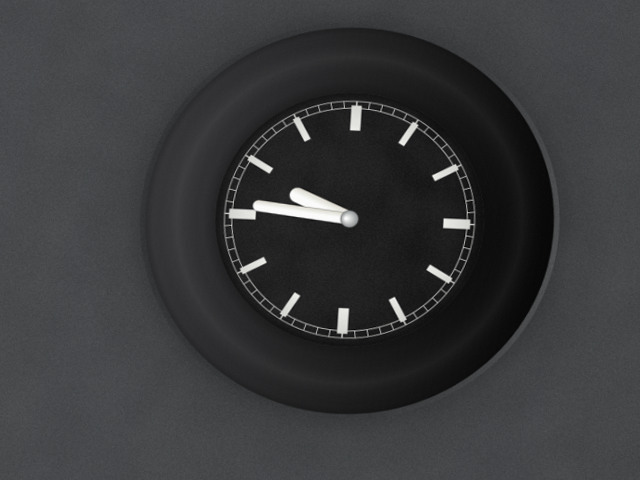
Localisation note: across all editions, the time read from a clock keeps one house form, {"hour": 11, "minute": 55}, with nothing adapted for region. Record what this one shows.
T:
{"hour": 9, "minute": 46}
